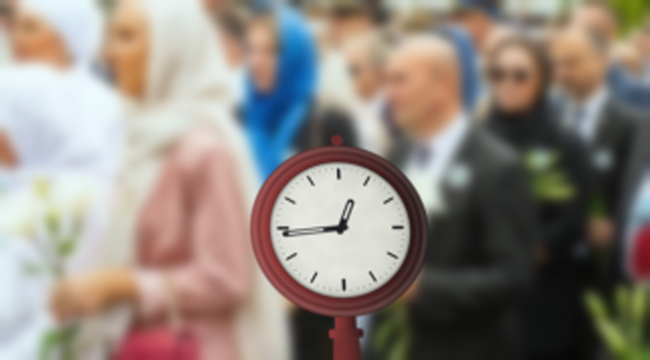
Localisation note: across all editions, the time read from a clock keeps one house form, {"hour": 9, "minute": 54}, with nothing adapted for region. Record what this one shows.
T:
{"hour": 12, "minute": 44}
